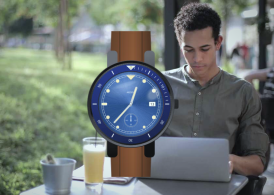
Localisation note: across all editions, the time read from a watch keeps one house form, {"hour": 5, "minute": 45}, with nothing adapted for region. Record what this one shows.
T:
{"hour": 12, "minute": 37}
